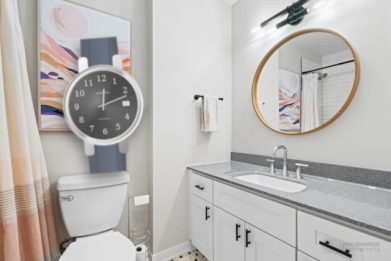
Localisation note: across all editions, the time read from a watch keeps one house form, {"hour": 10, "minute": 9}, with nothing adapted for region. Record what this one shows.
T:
{"hour": 12, "minute": 12}
